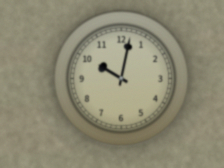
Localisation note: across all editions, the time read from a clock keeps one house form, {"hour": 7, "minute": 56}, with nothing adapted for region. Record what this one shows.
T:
{"hour": 10, "minute": 2}
